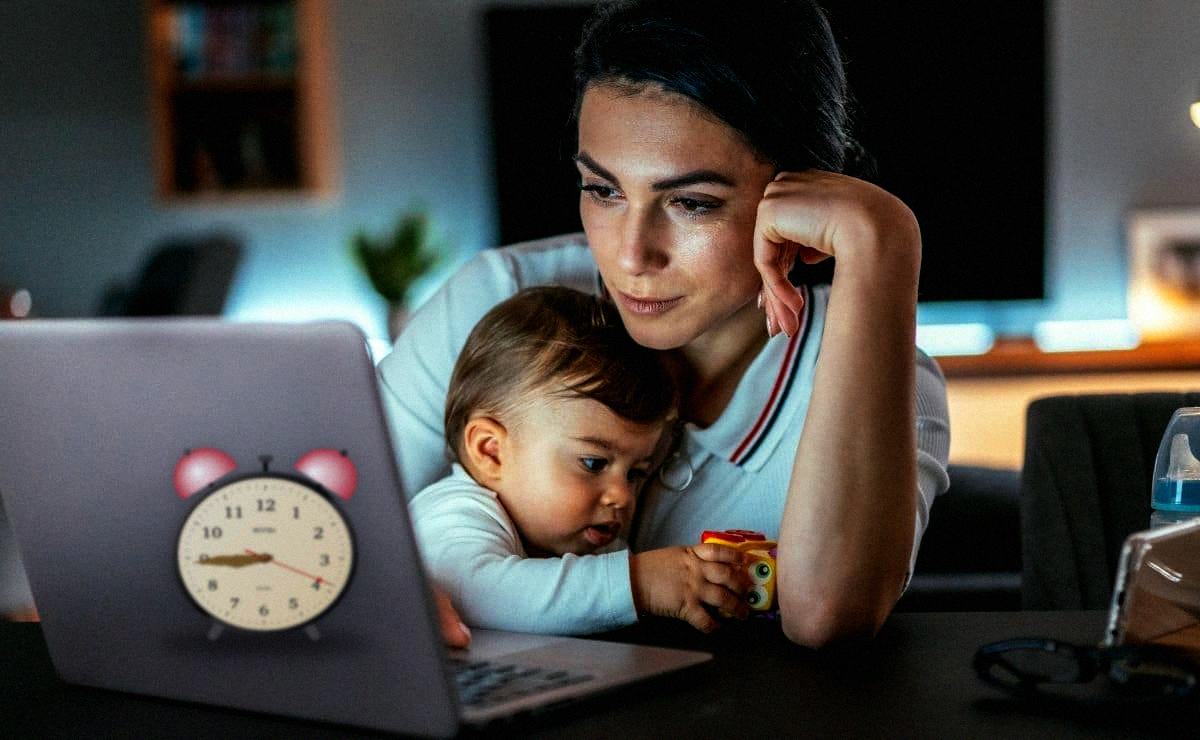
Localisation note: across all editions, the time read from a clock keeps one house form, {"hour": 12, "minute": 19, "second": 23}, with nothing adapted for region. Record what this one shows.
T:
{"hour": 8, "minute": 44, "second": 19}
